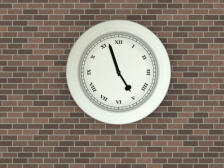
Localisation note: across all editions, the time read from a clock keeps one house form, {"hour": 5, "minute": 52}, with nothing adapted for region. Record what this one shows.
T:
{"hour": 4, "minute": 57}
